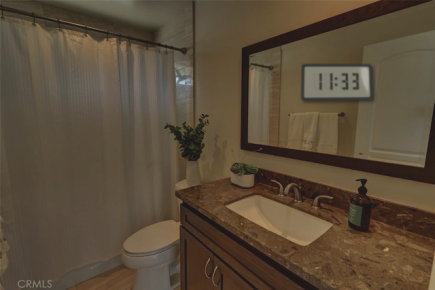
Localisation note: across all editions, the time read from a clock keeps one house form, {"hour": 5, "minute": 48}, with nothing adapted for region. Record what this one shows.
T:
{"hour": 11, "minute": 33}
